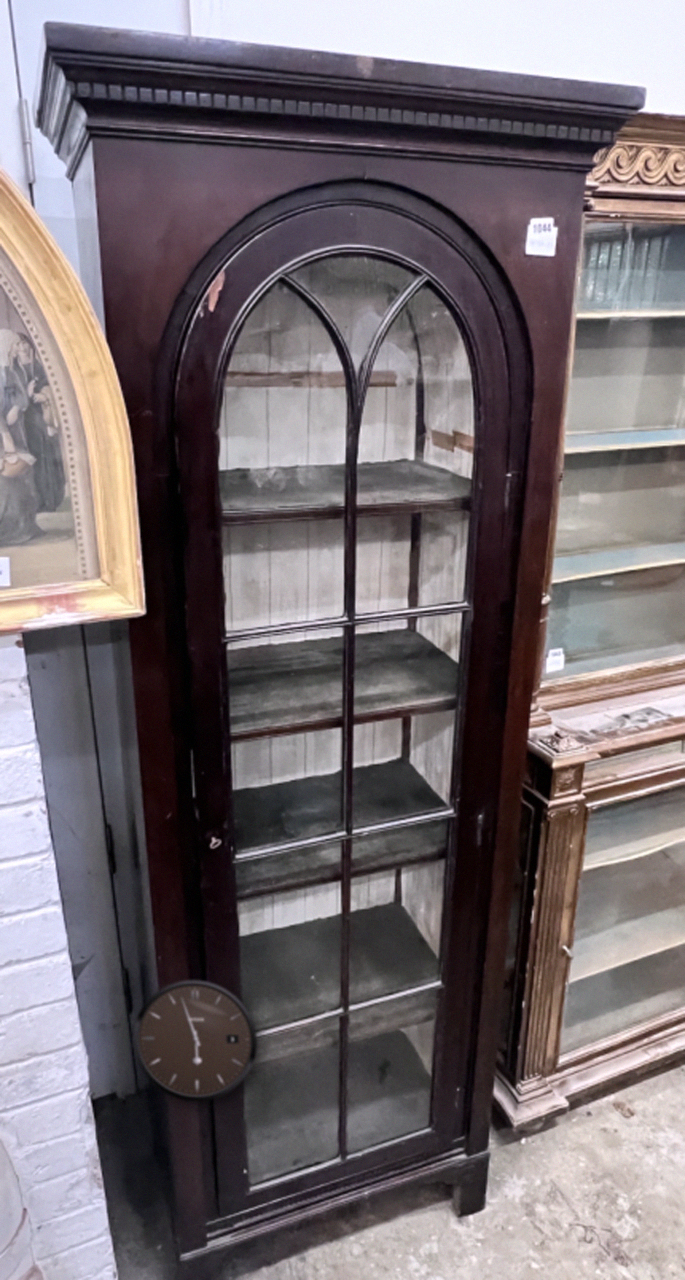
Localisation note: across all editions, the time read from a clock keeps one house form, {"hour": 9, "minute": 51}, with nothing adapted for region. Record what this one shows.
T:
{"hour": 5, "minute": 57}
